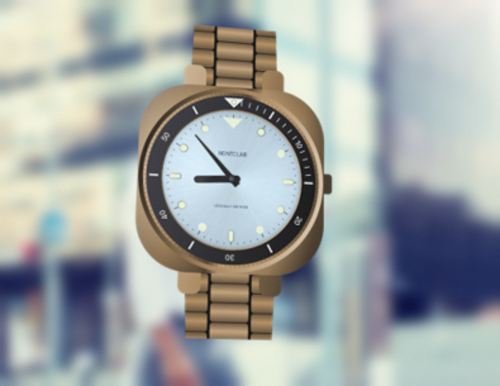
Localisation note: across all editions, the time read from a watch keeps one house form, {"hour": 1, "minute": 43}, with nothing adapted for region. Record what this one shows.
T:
{"hour": 8, "minute": 53}
